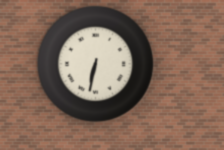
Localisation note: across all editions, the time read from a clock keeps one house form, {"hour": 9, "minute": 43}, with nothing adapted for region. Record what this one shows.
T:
{"hour": 6, "minute": 32}
